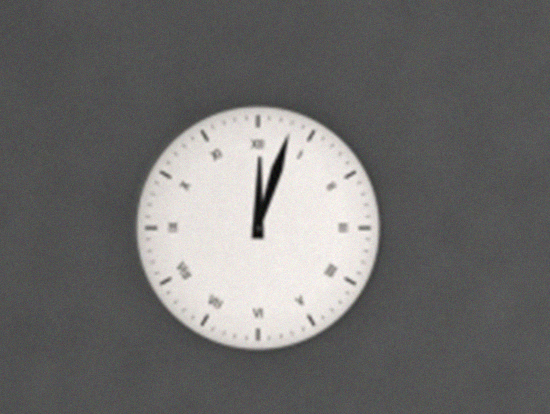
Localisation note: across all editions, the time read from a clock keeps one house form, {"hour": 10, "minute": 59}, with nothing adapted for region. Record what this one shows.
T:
{"hour": 12, "minute": 3}
